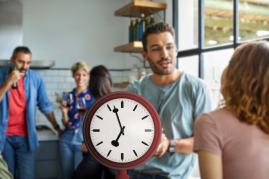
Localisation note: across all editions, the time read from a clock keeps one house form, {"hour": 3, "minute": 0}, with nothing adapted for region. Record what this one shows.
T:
{"hour": 6, "minute": 57}
